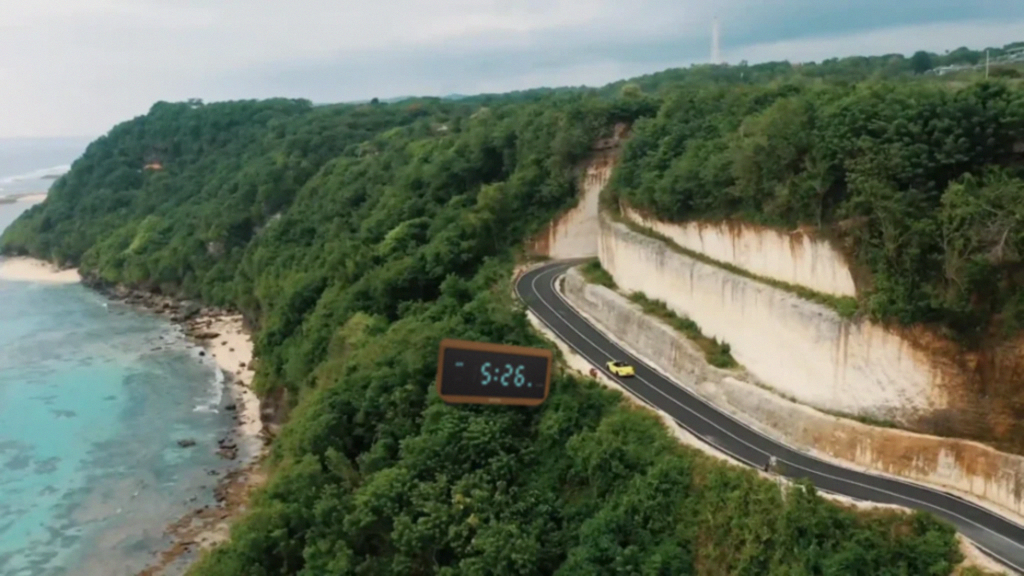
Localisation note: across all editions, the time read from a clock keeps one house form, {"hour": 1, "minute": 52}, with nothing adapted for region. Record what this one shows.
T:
{"hour": 5, "minute": 26}
